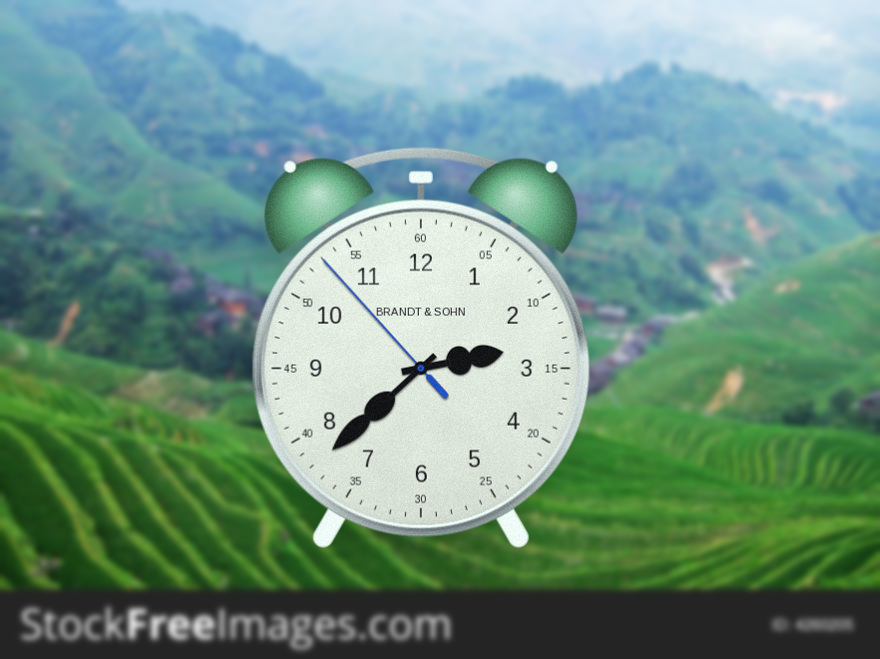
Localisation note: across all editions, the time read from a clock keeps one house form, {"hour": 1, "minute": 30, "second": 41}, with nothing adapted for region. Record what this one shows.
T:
{"hour": 2, "minute": 37, "second": 53}
